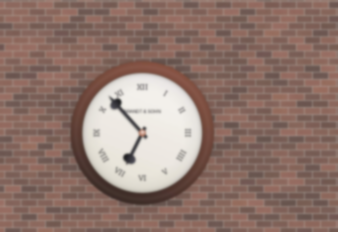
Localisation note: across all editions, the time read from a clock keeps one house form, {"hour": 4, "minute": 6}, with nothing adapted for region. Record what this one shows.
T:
{"hour": 6, "minute": 53}
